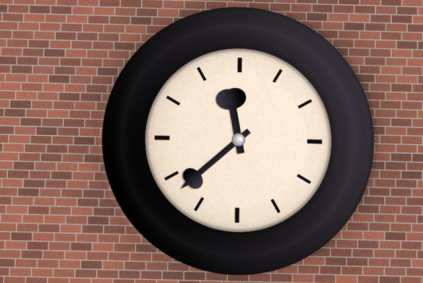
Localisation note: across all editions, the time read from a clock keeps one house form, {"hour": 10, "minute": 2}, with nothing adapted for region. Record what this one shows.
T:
{"hour": 11, "minute": 38}
